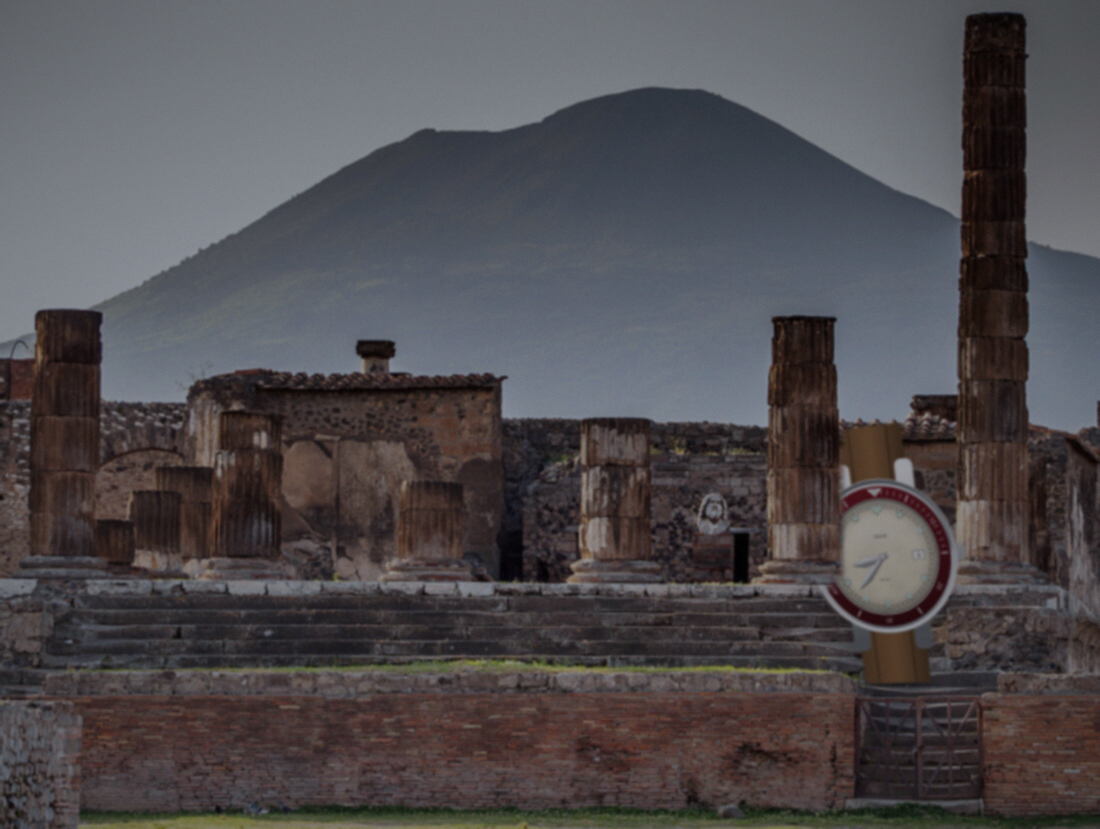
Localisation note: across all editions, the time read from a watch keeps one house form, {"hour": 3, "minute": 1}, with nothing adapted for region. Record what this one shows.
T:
{"hour": 8, "minute": 37}
